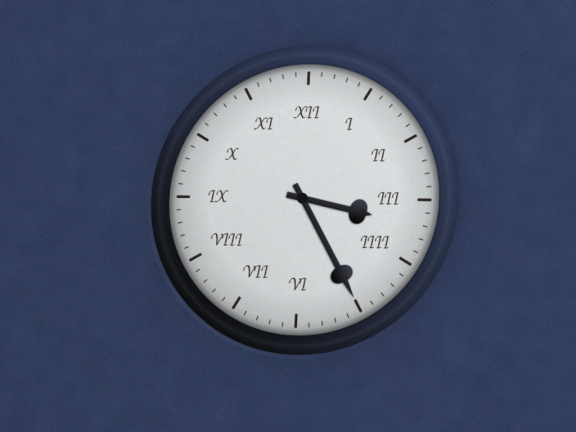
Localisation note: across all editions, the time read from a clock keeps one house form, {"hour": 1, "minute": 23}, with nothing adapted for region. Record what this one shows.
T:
{"hour": 3, "minute": 25}
